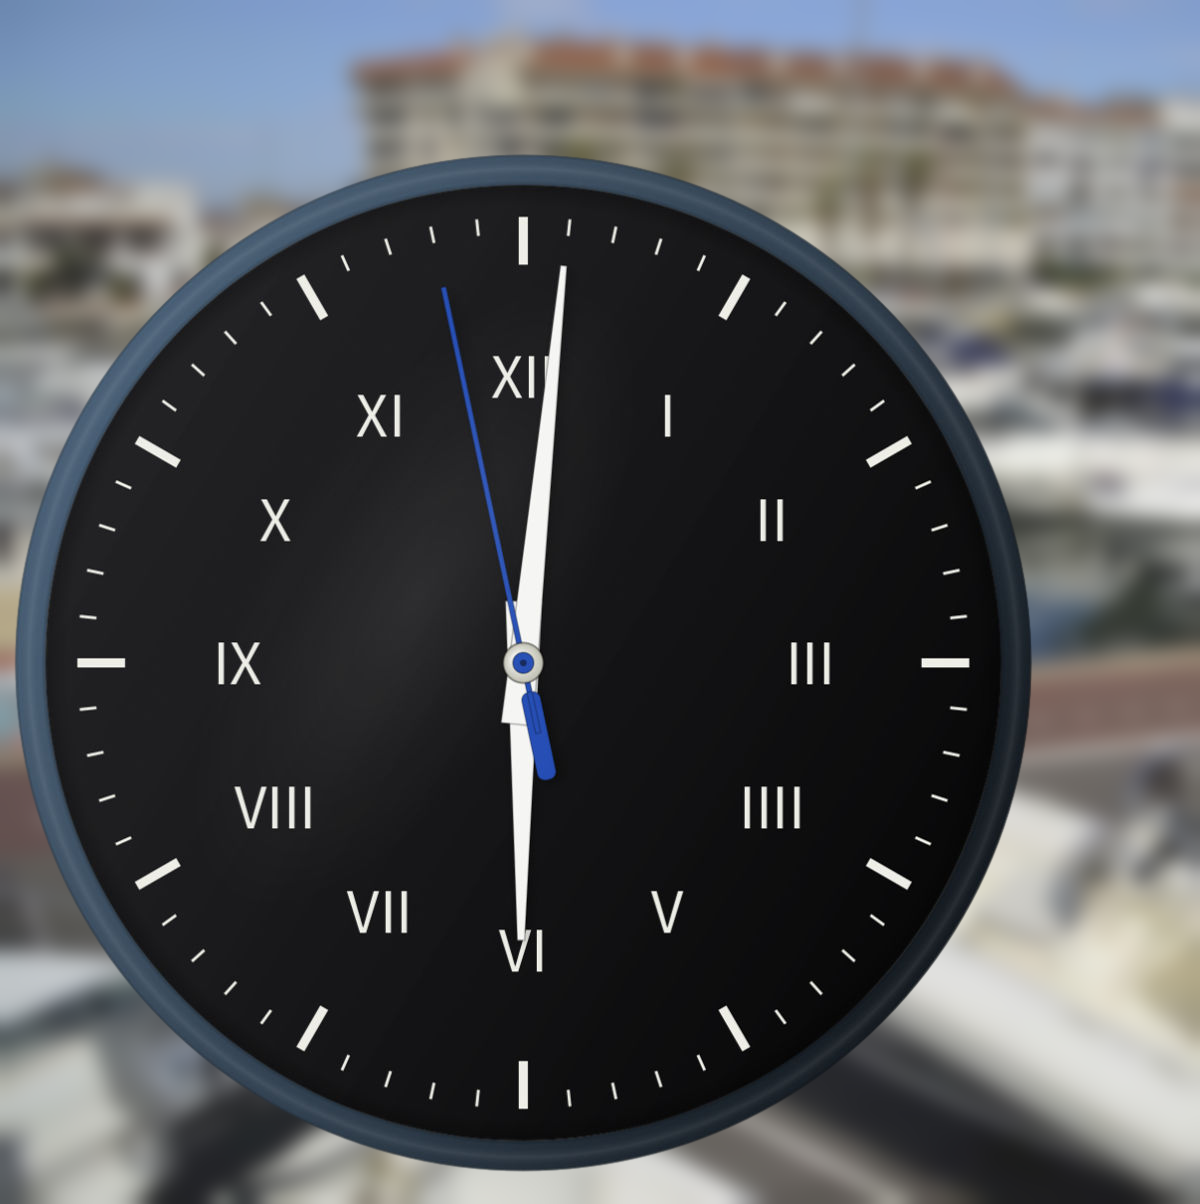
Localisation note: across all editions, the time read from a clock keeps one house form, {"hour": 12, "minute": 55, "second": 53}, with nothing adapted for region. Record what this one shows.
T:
{"hour": 6, "minute": 0, "second": 58}
